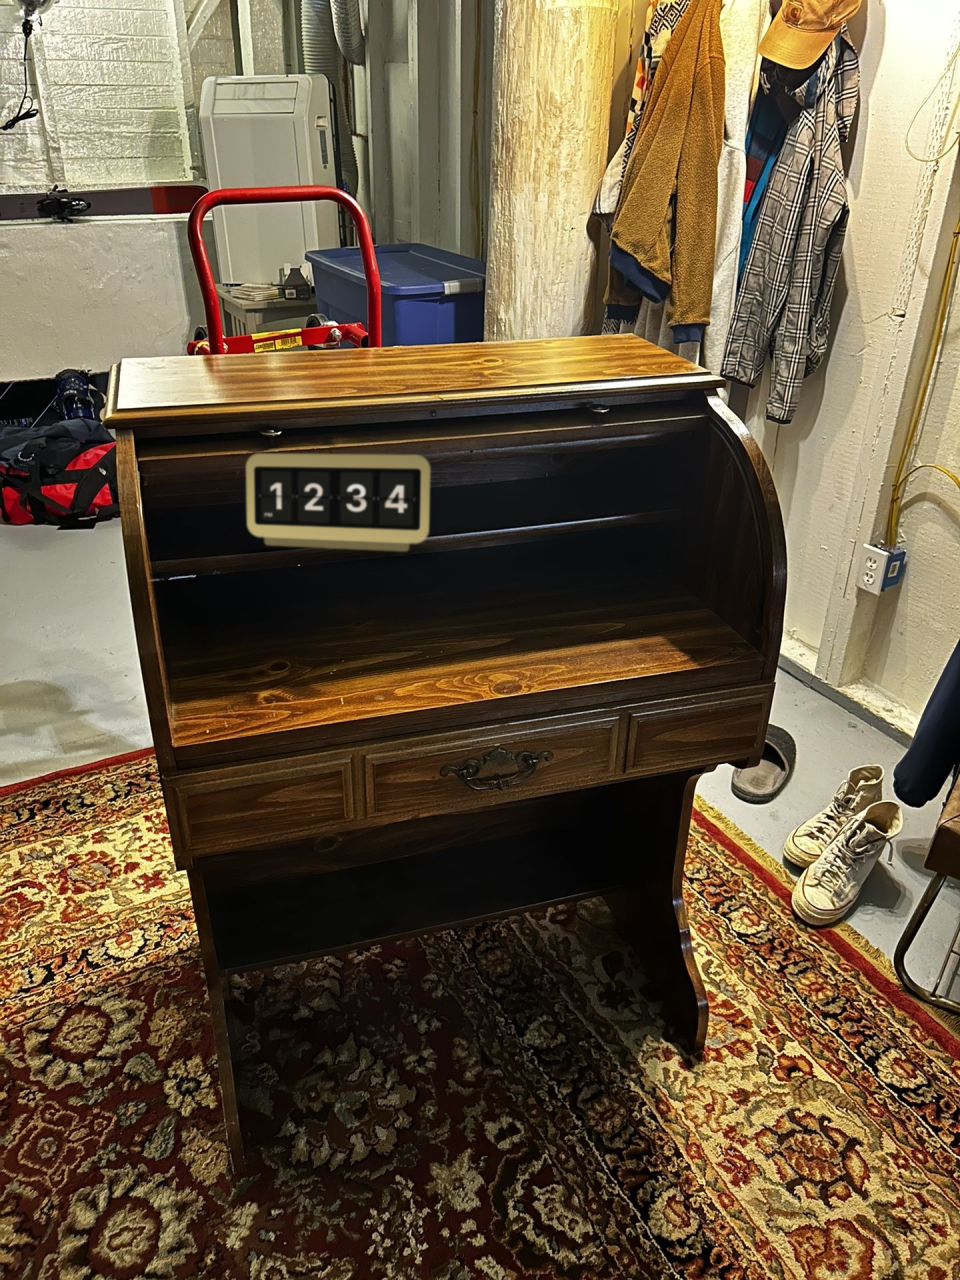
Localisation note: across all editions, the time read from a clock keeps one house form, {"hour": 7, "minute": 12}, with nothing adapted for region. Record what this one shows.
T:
{"hour": 12, "minute": 34}
